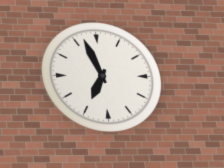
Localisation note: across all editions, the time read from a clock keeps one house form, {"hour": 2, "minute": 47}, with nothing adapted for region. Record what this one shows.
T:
{"hour": 6, "minute": 57}
